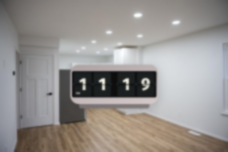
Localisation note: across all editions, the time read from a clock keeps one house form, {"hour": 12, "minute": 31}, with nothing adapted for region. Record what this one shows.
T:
{"hour": 11, "minute": 19}
